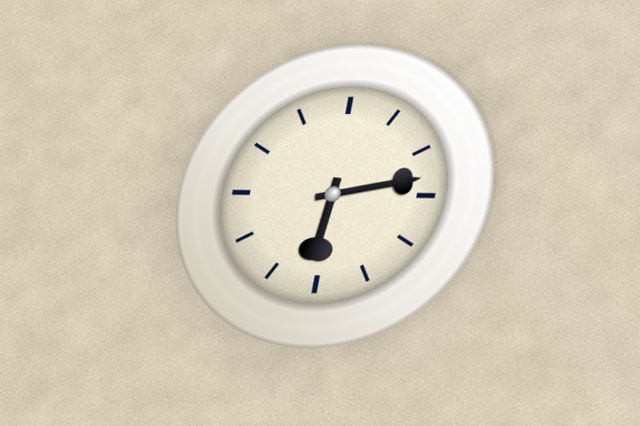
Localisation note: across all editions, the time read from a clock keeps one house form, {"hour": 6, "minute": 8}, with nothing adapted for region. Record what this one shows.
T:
{"hour": 6, "minute": 13}
